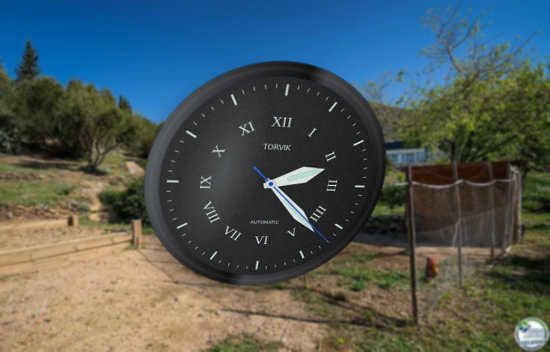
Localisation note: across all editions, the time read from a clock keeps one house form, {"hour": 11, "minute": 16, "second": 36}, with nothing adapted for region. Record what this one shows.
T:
{"hour": 2, "minute": 22, "second": 22}
